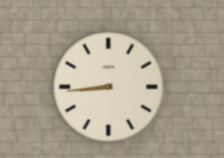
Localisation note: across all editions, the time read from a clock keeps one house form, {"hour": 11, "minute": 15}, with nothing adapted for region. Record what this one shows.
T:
{"hour": 8, "minute": 44}
